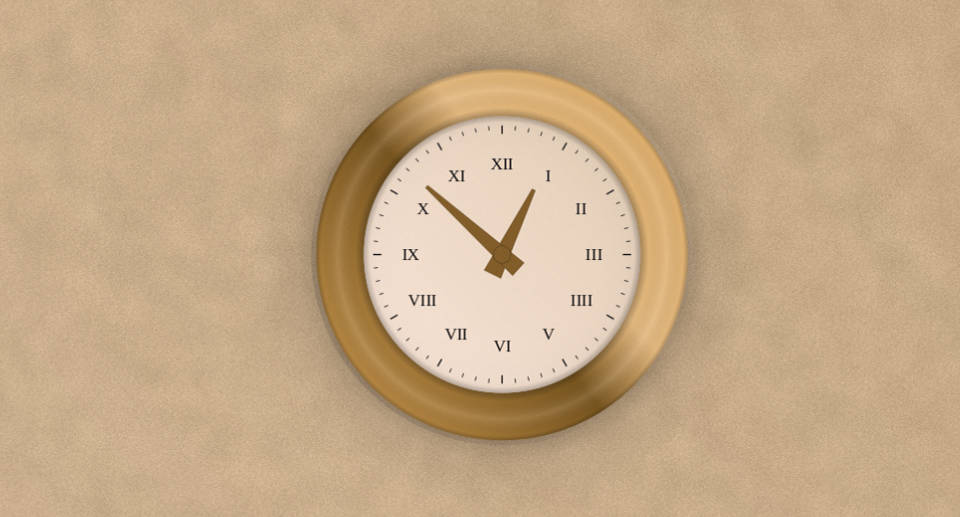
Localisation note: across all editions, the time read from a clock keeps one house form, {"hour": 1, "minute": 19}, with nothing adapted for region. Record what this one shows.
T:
{"hour": 12, "minute": 52}
